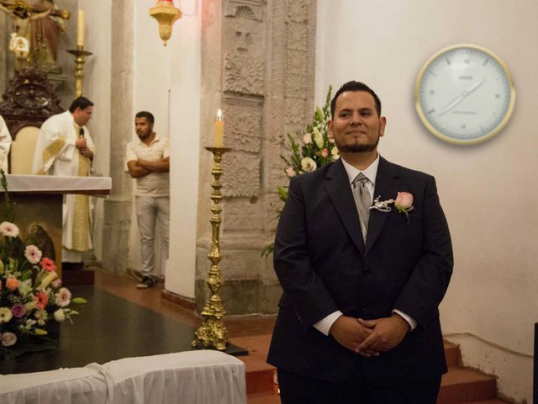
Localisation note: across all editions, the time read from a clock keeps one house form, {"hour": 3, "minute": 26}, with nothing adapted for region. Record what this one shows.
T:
{"hour": 1, "minute": 38}
